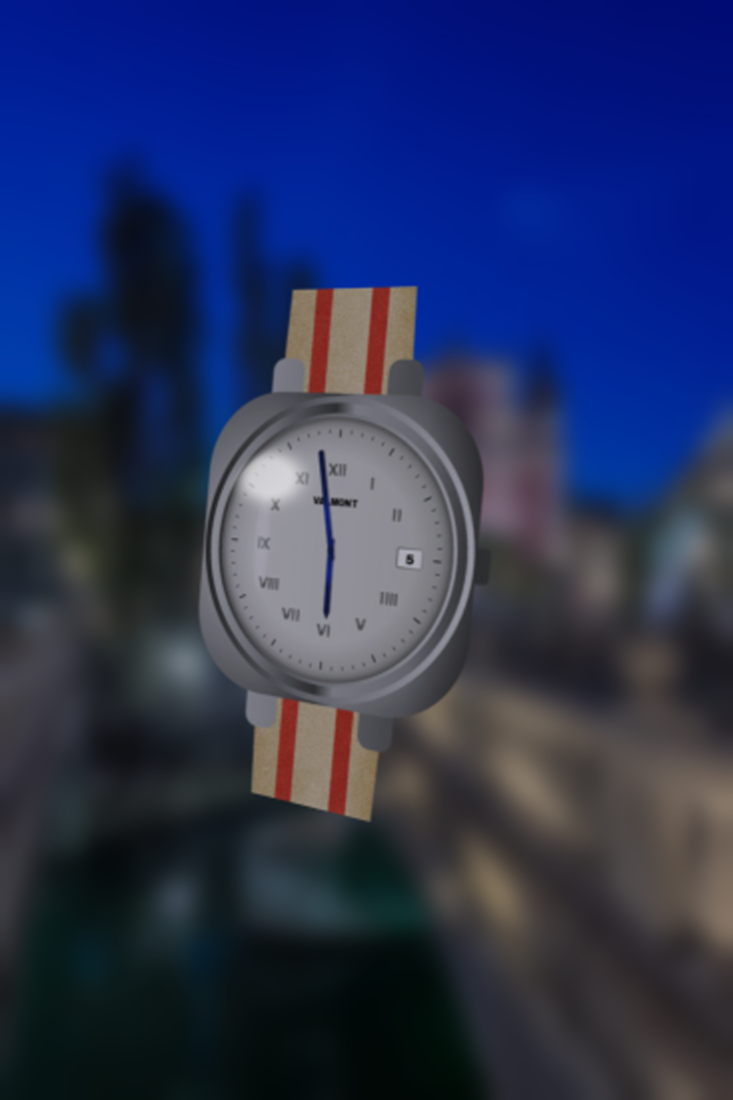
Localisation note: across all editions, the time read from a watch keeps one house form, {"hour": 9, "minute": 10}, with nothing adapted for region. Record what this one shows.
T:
{"hour": 5, "minute": 58}
